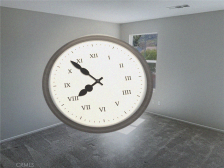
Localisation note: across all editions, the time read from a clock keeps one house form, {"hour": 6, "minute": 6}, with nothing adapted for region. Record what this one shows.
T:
{"hour": 7, "minute": 53}
